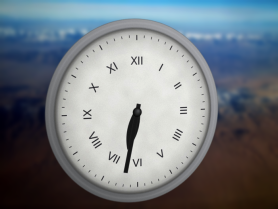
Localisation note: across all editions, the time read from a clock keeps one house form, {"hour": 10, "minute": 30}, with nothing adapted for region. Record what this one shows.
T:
{"hour": 6, "minute": 32}
